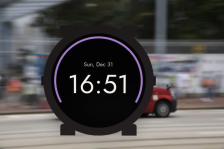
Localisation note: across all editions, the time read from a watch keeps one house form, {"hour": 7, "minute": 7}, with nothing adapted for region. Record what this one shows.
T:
{"hour": 16, "minute": 51}
